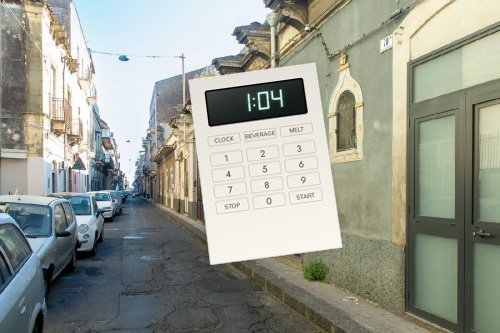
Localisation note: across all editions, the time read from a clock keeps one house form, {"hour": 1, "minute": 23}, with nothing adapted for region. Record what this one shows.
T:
{"hour": 1, "minute": 4}
